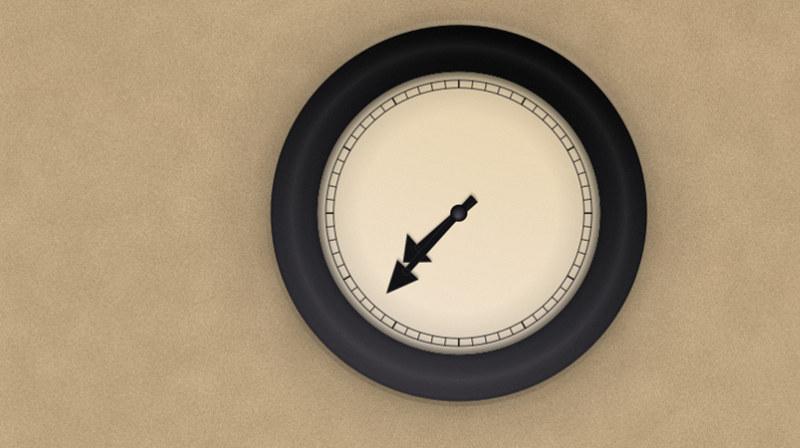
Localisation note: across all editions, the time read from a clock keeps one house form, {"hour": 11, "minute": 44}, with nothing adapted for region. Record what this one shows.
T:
{"hour": 7, "minute": 37}
